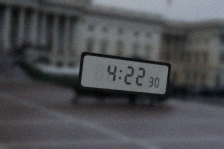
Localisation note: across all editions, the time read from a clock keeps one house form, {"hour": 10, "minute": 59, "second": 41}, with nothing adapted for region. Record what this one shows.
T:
{"hour": 4, "minute": 22, "second": 30}
